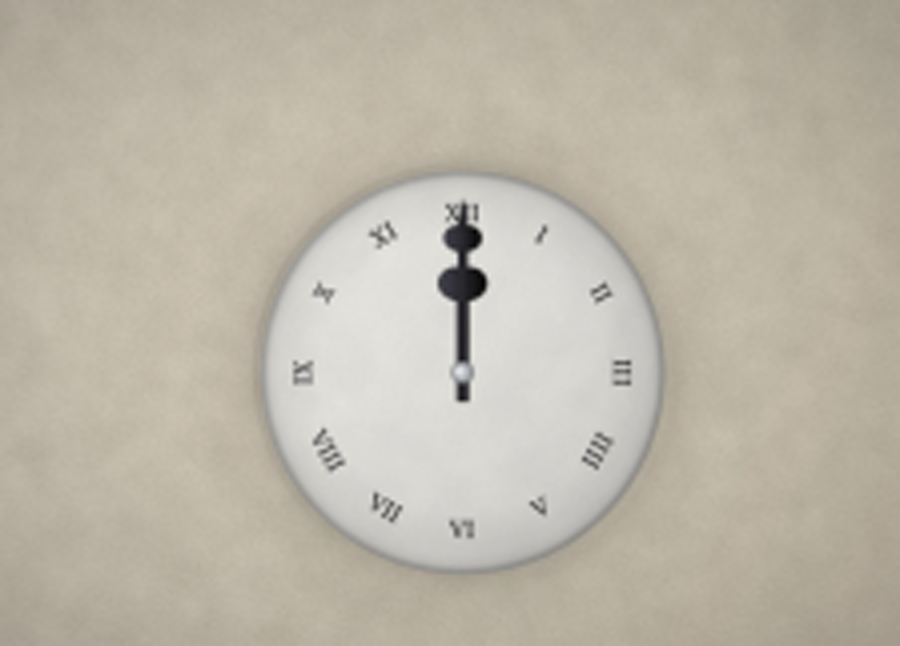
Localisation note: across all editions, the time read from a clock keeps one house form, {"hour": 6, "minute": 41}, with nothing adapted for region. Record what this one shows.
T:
{"hour": 12, "minute": 0}
